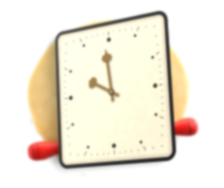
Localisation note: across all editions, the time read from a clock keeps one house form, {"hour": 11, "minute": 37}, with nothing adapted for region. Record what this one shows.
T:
{"hour": 9, "minute": 59}
